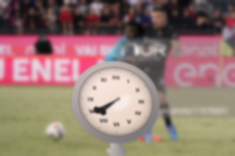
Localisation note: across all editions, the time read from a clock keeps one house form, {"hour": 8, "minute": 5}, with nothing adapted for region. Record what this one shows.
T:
{"hour": 7, "minute": 40}
